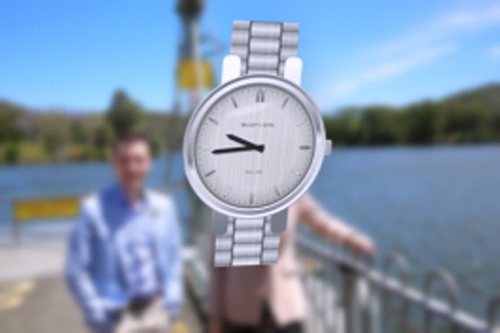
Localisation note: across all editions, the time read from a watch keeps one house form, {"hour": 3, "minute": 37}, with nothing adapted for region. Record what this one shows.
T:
{"hour": 9, "minute": 44}
